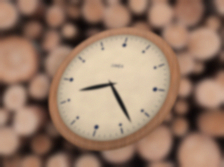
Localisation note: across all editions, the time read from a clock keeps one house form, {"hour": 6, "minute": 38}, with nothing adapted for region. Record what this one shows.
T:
{"hour": 8, "minute": 23}
